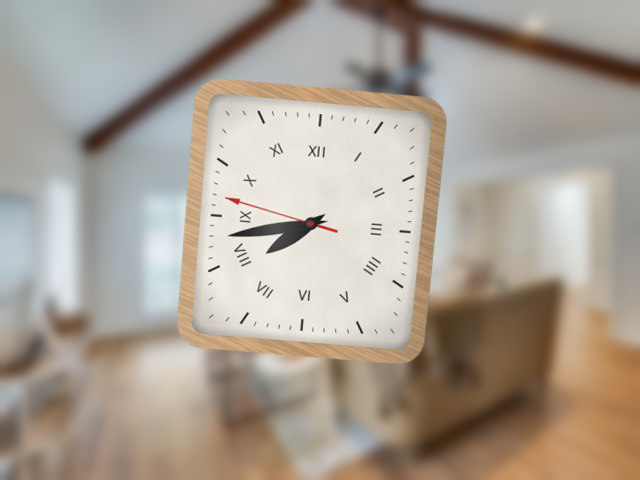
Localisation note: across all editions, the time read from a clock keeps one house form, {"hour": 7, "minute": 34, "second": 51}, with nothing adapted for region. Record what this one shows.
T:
{"hour": 7, "minute": 42, "second": 47}
